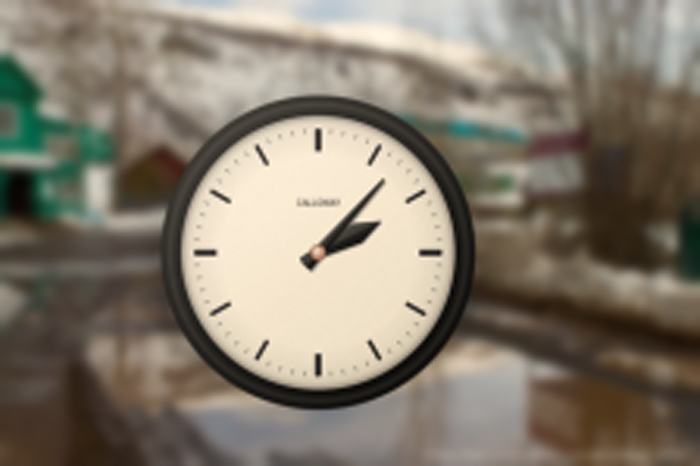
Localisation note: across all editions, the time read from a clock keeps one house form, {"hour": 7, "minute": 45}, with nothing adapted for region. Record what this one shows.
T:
{"hour": 2, "minute": 7}
